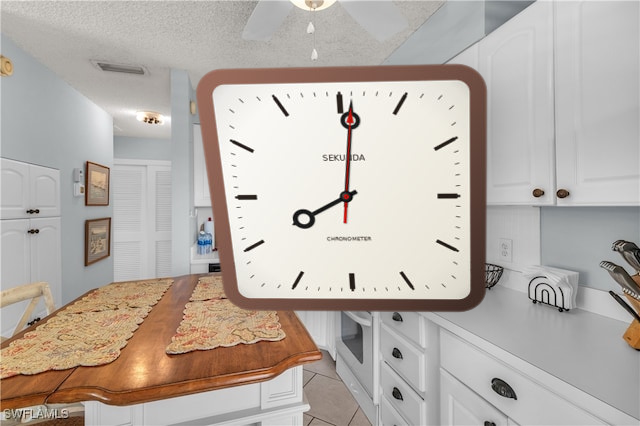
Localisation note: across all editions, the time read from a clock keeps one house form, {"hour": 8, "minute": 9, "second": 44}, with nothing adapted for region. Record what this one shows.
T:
{"hour": 8, "minute": 1, "second": 1}
